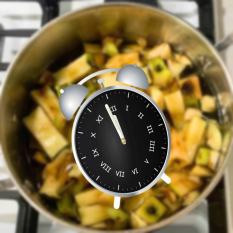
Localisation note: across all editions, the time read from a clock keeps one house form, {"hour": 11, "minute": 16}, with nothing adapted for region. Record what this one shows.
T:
{"hour": 11, "minute": 59}
